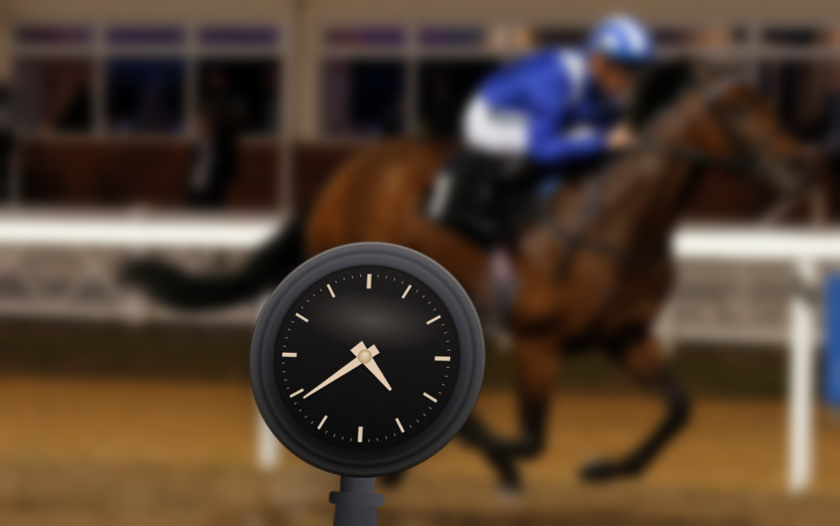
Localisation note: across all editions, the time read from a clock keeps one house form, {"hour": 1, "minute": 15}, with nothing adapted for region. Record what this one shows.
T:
{"hour": 4, "minute": 39}
